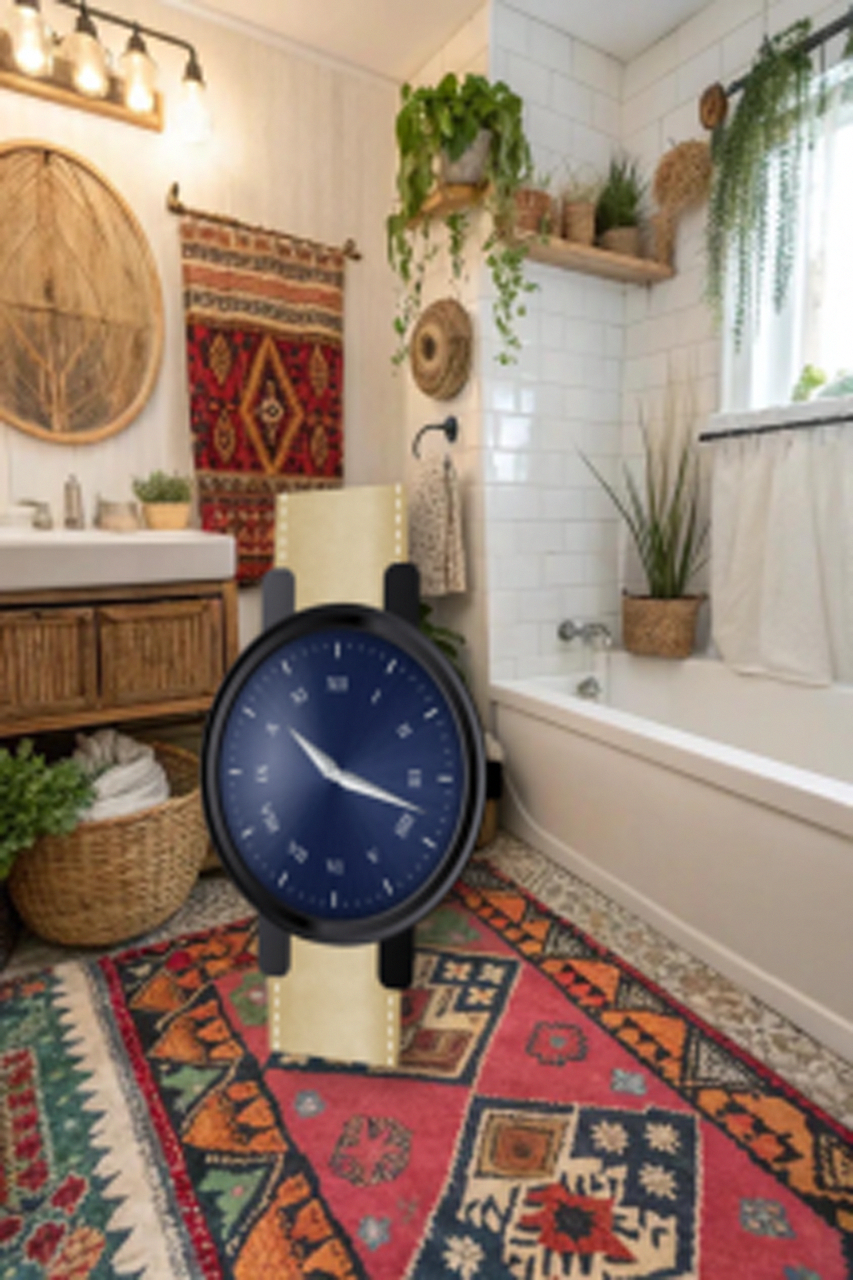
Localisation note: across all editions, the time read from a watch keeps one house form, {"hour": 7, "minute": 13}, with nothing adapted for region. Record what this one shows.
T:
{"hour": 10, "minute": 18}
